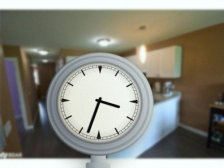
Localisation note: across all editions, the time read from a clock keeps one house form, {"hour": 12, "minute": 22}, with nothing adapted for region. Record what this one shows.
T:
{"hour": 3, "minute": 33}
